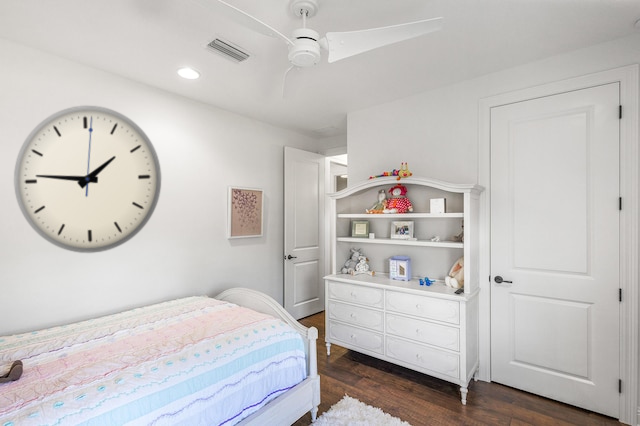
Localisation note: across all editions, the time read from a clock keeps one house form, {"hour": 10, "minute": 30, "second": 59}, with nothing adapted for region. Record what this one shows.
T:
{"hour": 1, "minute": 46, "second": 1}
